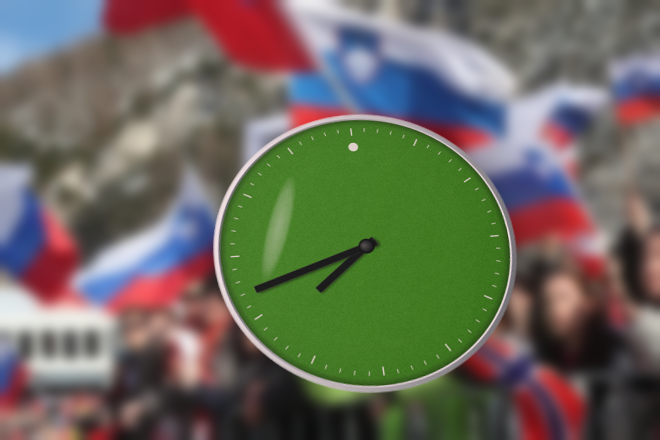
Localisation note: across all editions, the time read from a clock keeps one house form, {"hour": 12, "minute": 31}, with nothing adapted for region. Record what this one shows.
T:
{"hour": 7, "minute": 42}
